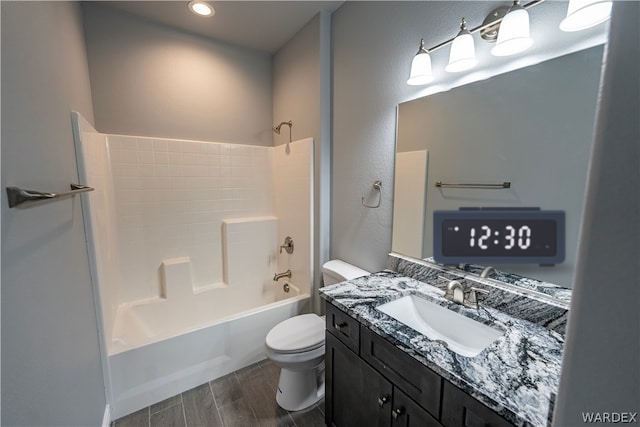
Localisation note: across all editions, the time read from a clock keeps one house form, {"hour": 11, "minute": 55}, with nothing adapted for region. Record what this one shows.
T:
{"hour": 12, "minute": 30}
